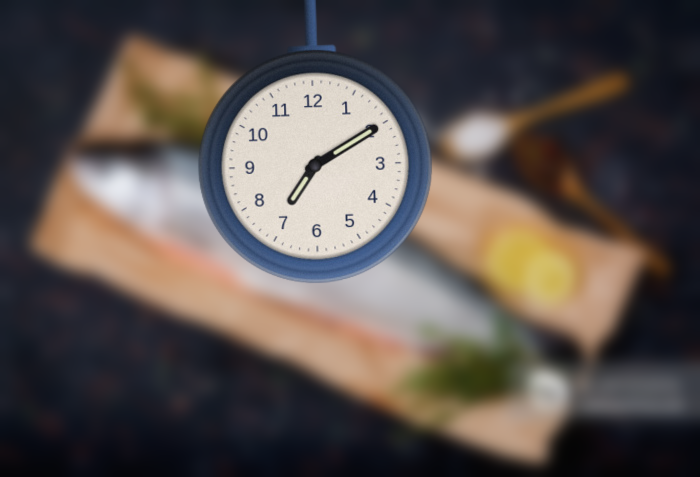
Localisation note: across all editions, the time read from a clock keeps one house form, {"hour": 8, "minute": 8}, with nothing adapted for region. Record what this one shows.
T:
{"hour": 7, "minute": 10}
